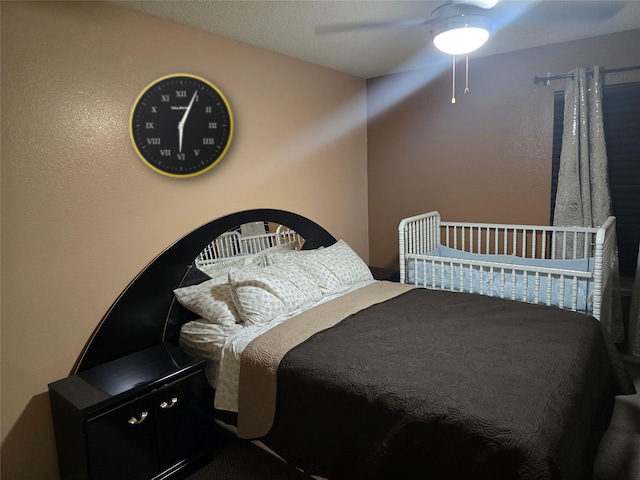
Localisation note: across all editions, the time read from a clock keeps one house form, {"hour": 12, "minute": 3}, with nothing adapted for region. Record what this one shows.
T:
{"hour": 6, "minute": 4}
